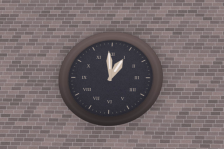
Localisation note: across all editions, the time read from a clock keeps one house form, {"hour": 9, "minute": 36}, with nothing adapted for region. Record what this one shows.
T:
{"hour": 12, "minute": 59}
